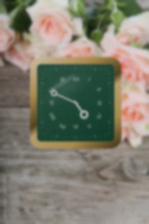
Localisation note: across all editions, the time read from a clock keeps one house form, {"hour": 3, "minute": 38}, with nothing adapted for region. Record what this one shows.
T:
{"hour": 4, "minute": 49}
